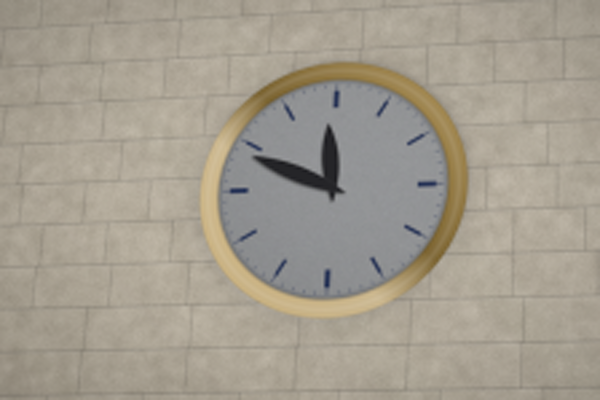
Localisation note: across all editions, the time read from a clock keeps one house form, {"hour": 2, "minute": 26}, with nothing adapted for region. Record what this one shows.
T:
{"hour": 11, "minute": 49}
